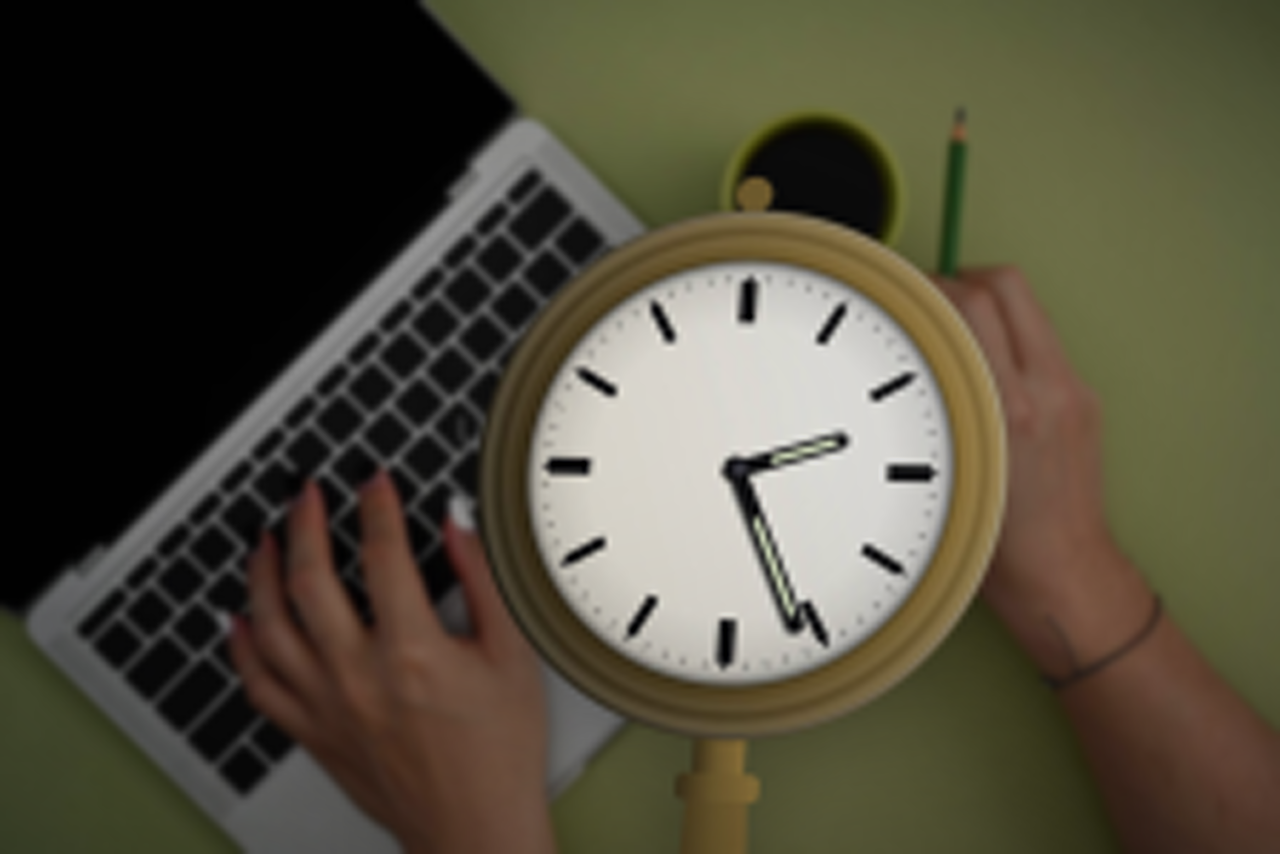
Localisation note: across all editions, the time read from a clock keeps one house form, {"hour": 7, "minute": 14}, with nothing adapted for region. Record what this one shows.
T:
{"hour": 2, "minute": 26}
